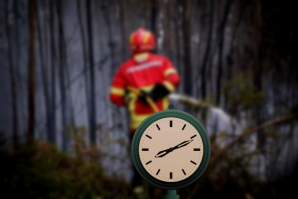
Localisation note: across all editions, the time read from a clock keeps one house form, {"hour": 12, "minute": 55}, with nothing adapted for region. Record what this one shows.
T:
{"hour": 8, "minute": 11}
